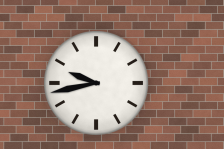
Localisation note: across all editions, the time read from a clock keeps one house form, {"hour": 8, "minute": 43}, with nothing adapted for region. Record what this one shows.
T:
{"hour": 9, "minute": 43}
